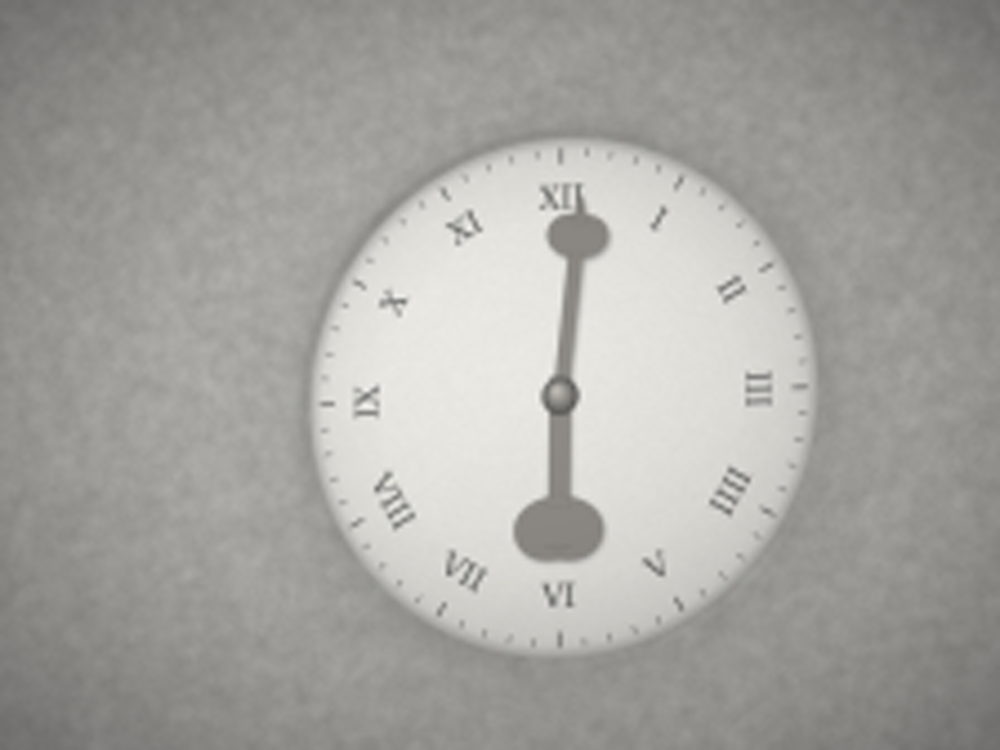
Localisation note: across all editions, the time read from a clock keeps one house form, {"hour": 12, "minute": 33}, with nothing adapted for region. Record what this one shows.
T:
{"hour": 6, "minute": 1}
